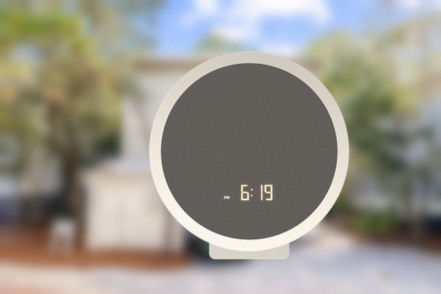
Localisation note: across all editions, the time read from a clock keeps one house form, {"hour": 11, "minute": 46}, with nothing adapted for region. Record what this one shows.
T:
{"hour": 6, "minute": 19}
